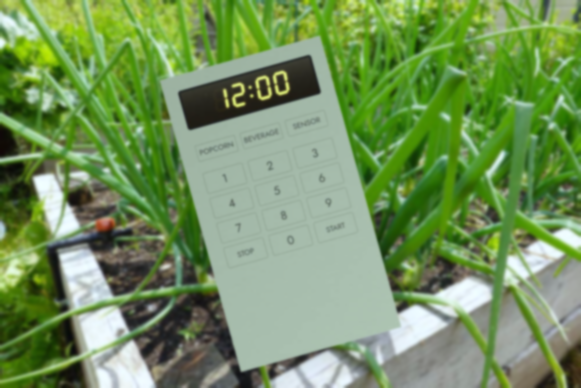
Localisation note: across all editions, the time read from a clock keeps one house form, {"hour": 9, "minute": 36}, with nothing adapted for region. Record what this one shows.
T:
{"hour": 12, "minute": 0}
